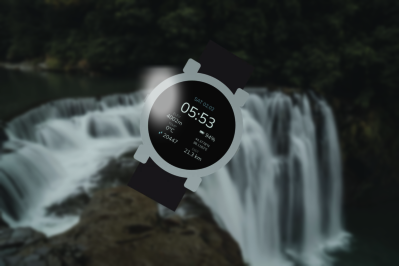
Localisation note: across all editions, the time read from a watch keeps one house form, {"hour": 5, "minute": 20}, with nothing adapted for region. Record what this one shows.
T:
{"hour": 5, "minute": 53}
